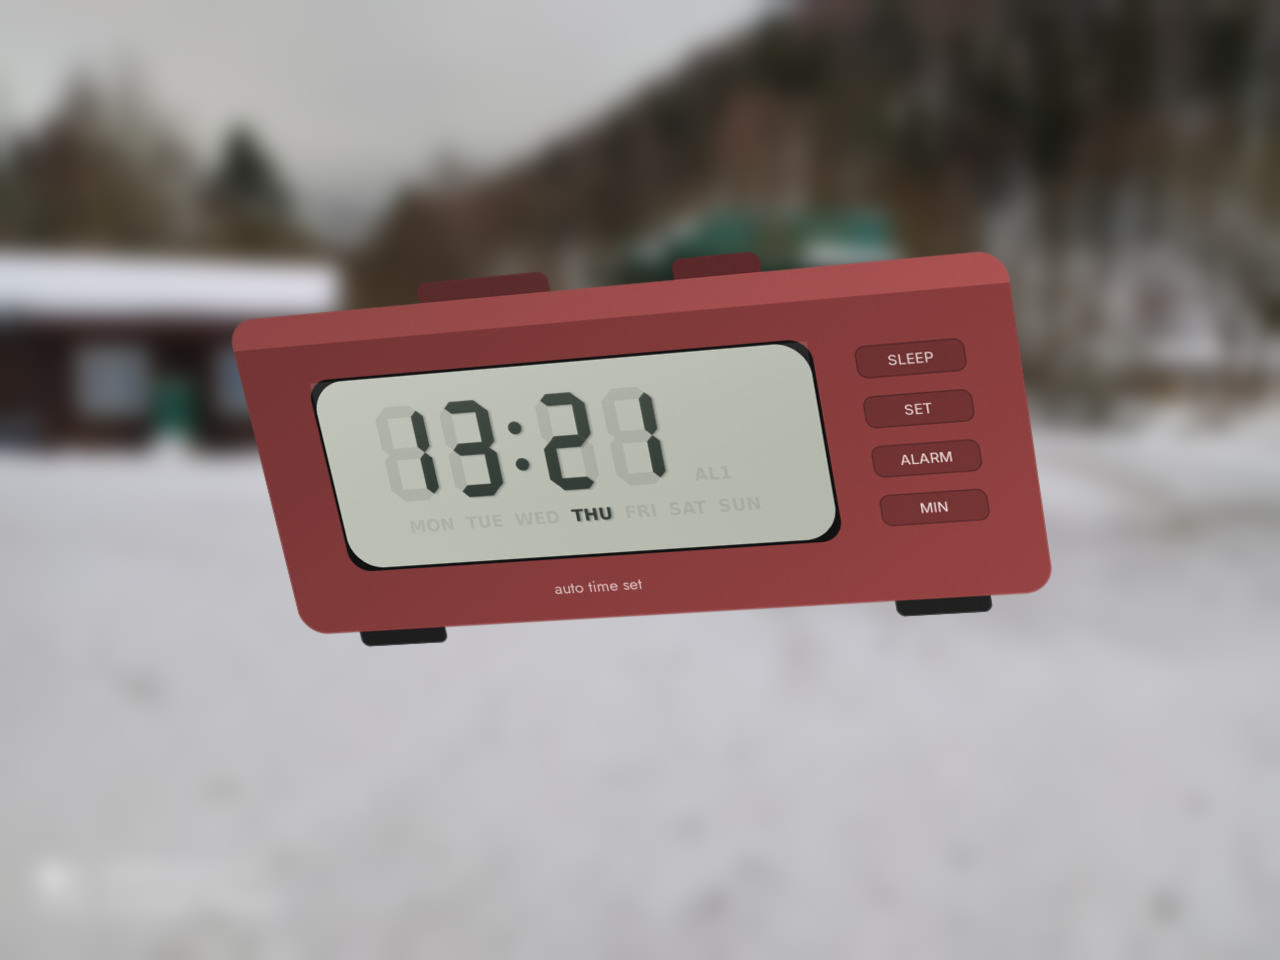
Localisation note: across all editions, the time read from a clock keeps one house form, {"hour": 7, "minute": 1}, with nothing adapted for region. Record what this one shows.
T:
{"hour": 13, "minute": 21}
